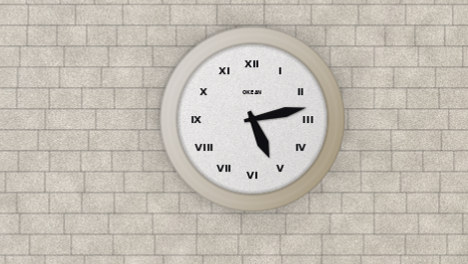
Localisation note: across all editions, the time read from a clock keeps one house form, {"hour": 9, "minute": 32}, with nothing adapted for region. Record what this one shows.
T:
{"hour": 5, "minute": 13}
